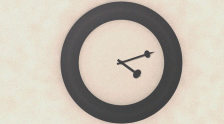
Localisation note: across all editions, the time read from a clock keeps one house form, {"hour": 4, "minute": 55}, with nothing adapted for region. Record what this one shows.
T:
{"hour": 4, "minute": 12}
